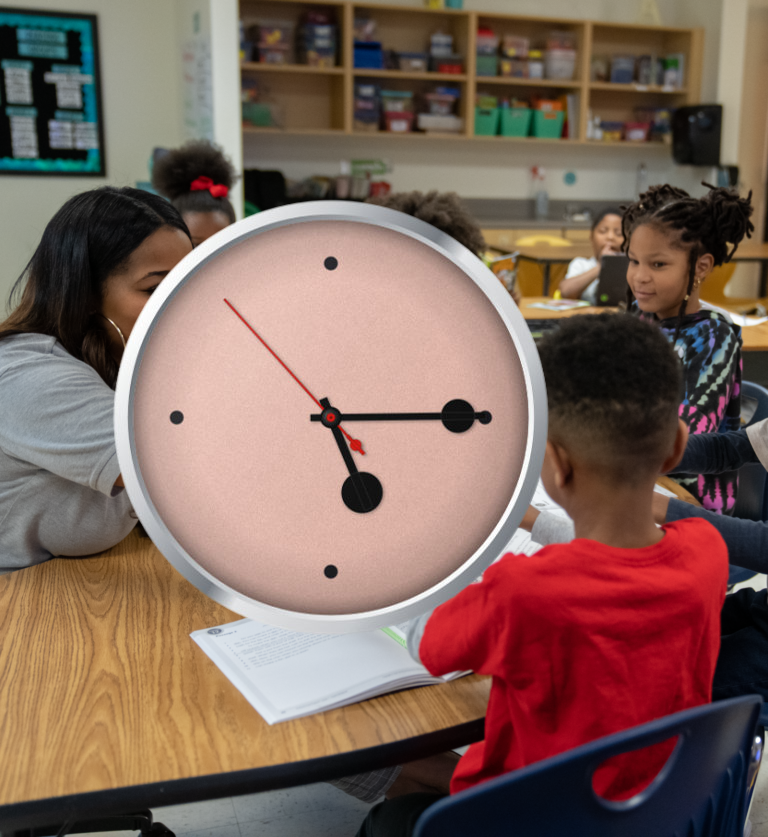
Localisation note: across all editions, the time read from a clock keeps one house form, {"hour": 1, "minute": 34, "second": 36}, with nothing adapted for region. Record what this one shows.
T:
{"hour": 5, "minute": 14, "second": 53}
